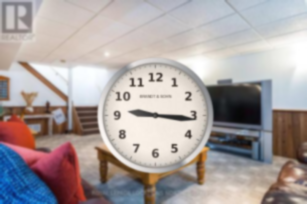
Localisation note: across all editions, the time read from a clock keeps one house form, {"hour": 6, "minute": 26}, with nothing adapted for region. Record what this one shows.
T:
{"hour": 9, "minute": 16}
